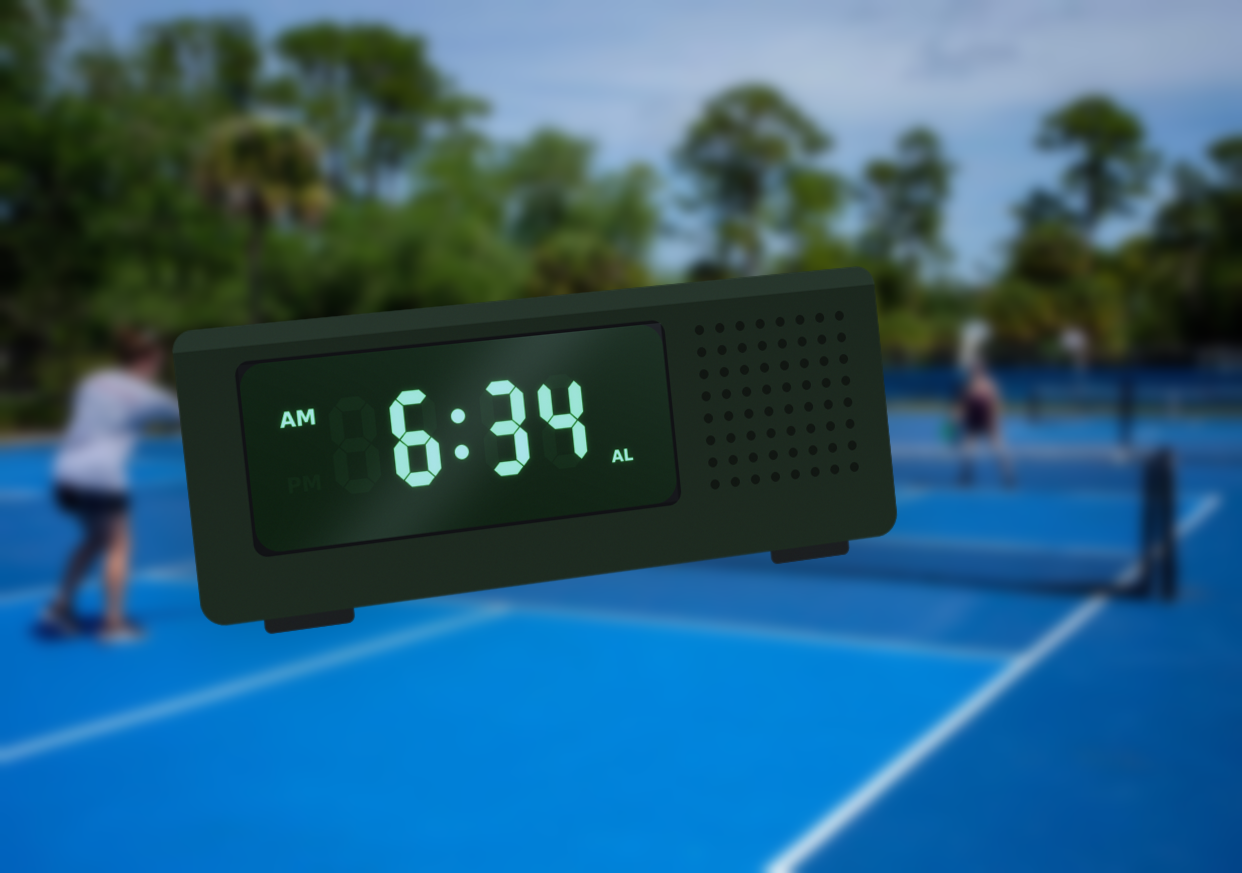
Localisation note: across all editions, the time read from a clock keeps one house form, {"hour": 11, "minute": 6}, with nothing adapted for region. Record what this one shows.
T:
{"hour": 6, "minute": 34}
